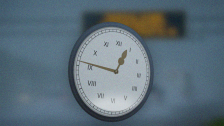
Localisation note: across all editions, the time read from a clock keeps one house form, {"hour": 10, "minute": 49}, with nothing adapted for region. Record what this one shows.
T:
{"hour": 12, "minute": 46}
